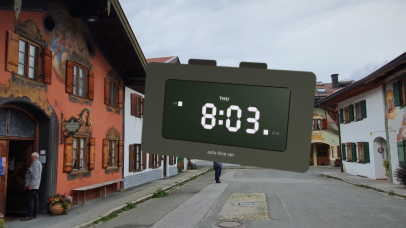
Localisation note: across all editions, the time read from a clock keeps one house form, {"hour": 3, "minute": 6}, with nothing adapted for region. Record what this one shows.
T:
{"hour": 8, "minute": 3}
